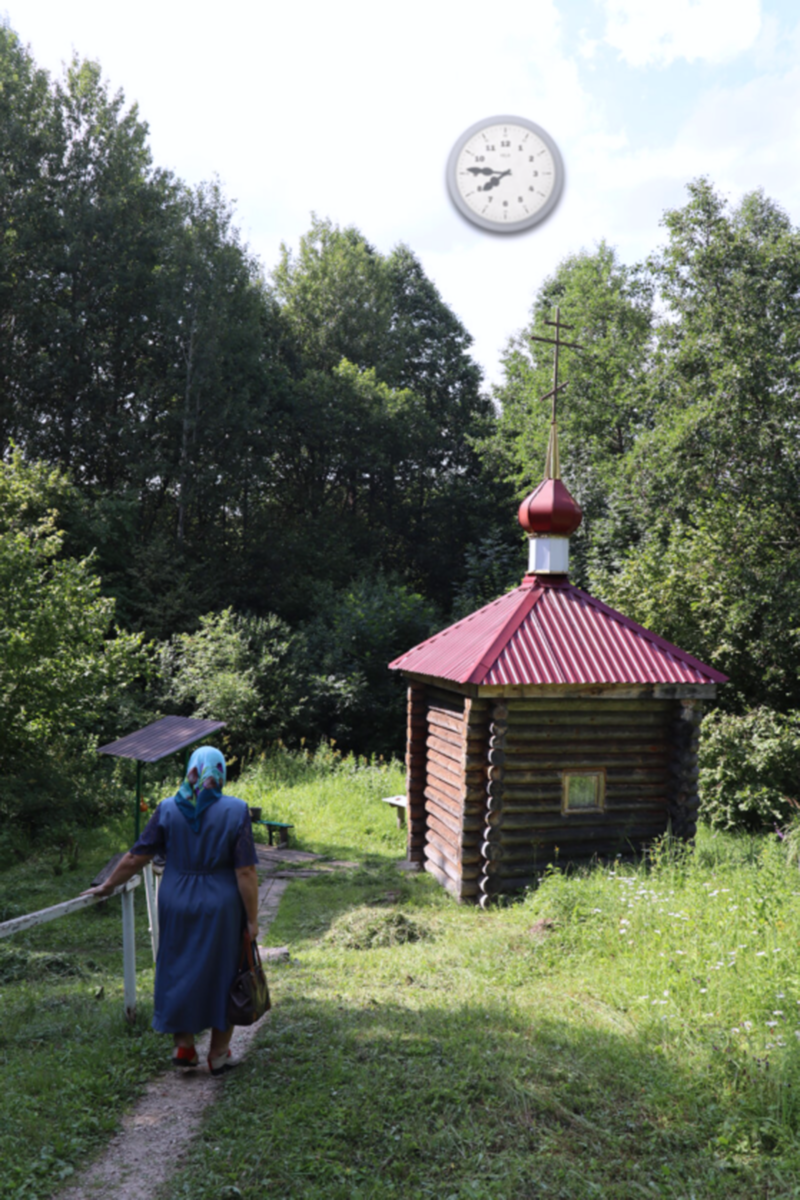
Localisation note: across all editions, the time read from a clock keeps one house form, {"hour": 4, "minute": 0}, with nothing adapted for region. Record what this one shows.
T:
{"hour": 7, "minute": 46}
